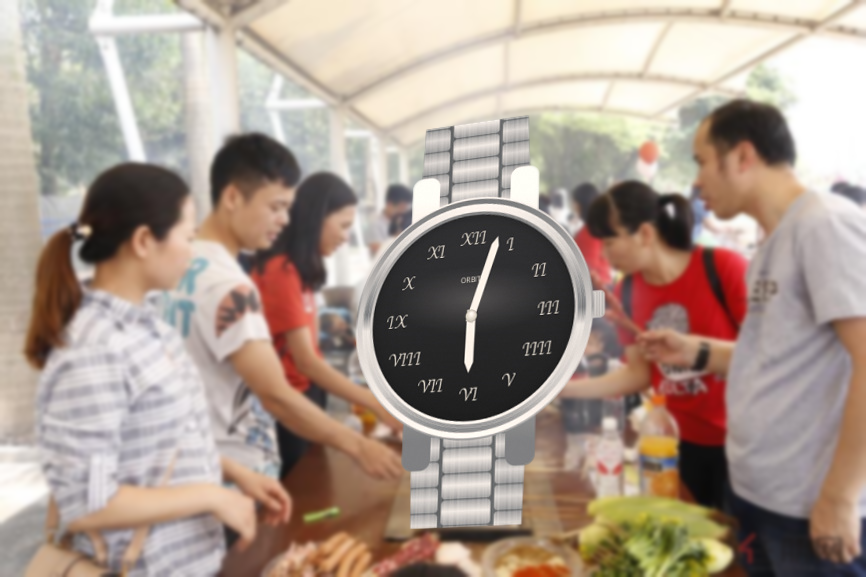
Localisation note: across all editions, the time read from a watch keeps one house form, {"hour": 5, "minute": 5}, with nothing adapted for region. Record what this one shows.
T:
{"hour": 6, "minute": 3}
